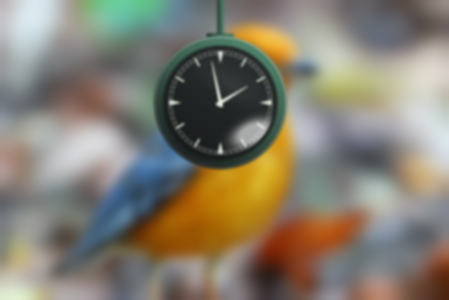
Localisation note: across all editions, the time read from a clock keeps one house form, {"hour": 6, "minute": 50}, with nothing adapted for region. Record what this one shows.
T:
{"hour": 1, "minute": 58}
